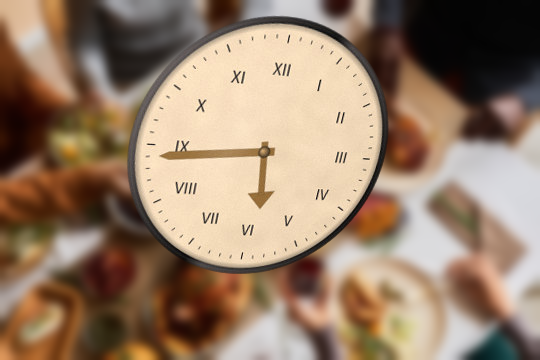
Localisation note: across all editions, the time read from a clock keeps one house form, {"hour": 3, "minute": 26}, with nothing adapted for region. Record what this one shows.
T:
{"hour": 5, "minute": 44}
